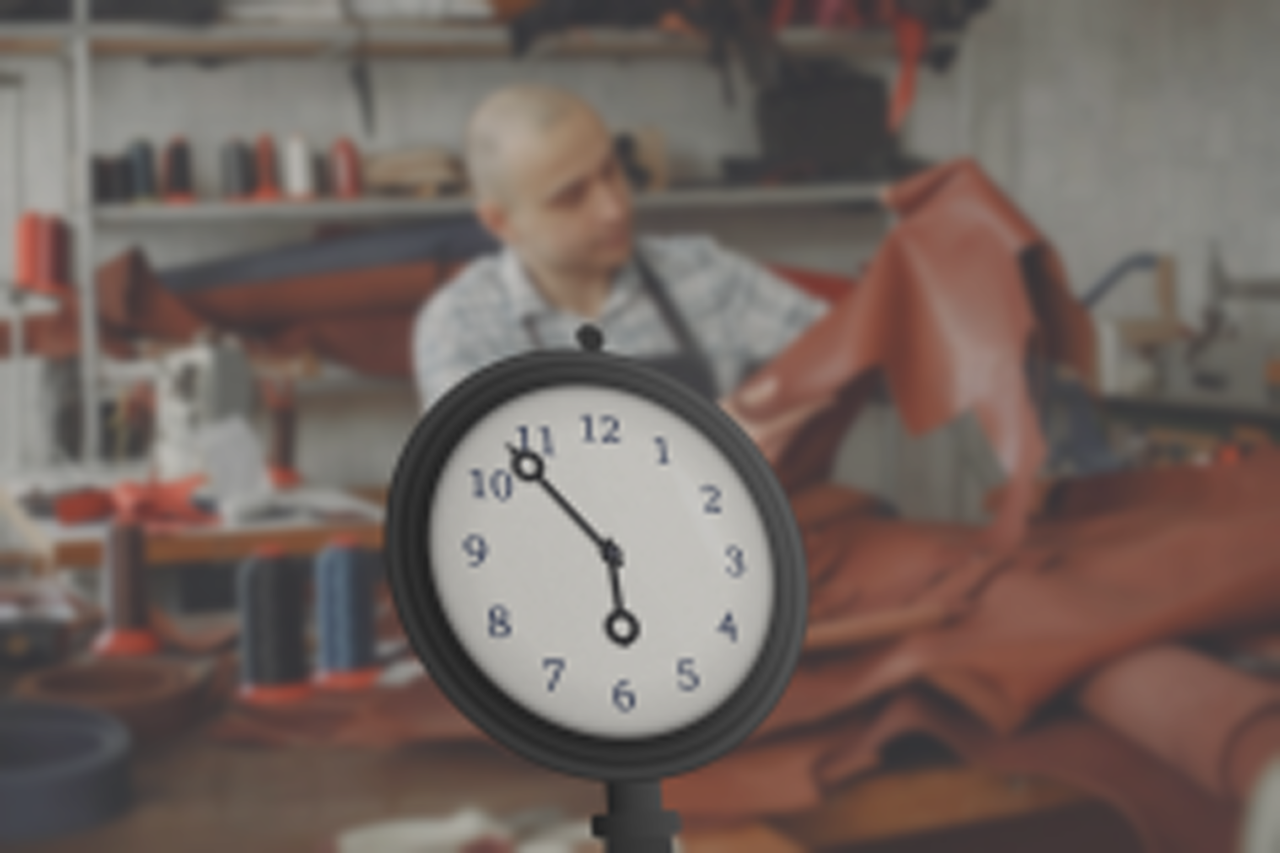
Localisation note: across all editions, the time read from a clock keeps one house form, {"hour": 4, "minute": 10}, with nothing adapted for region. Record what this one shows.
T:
{"hour": 5, "minute": 53}
